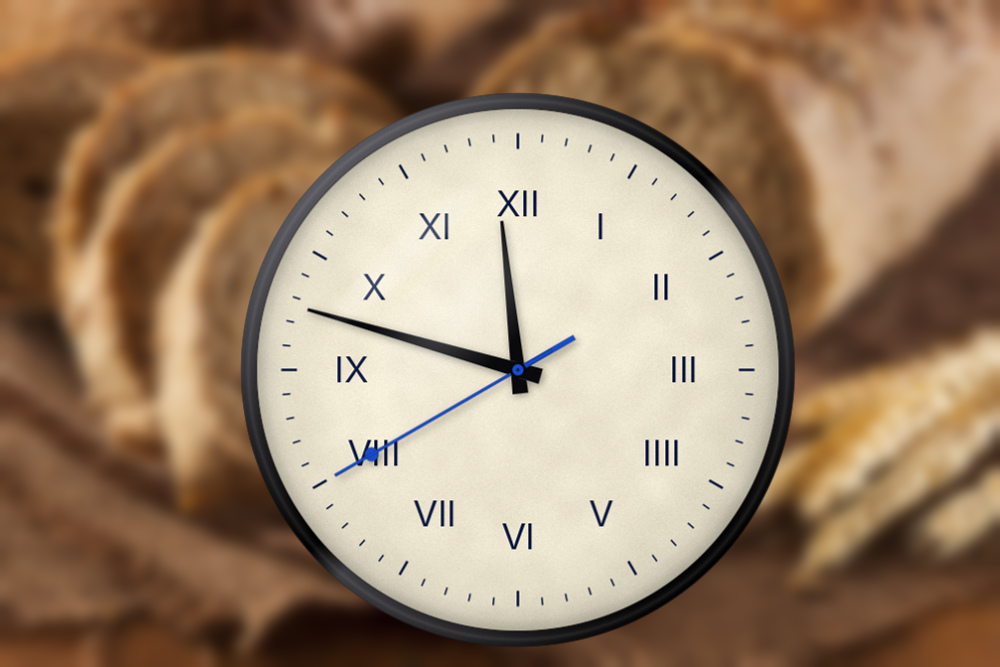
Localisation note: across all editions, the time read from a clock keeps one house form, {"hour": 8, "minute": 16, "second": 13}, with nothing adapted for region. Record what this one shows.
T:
{"hour": 11, "minute": 47, "second": 40}
